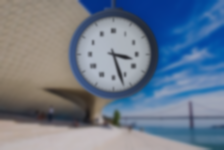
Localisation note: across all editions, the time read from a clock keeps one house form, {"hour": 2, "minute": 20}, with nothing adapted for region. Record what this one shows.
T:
{"hour": 3, "minute": 27}
